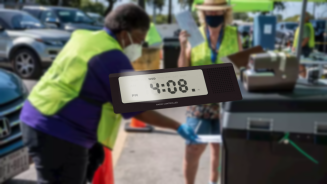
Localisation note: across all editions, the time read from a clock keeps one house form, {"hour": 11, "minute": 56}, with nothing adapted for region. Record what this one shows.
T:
{"hour": 4, "minute": 8}
